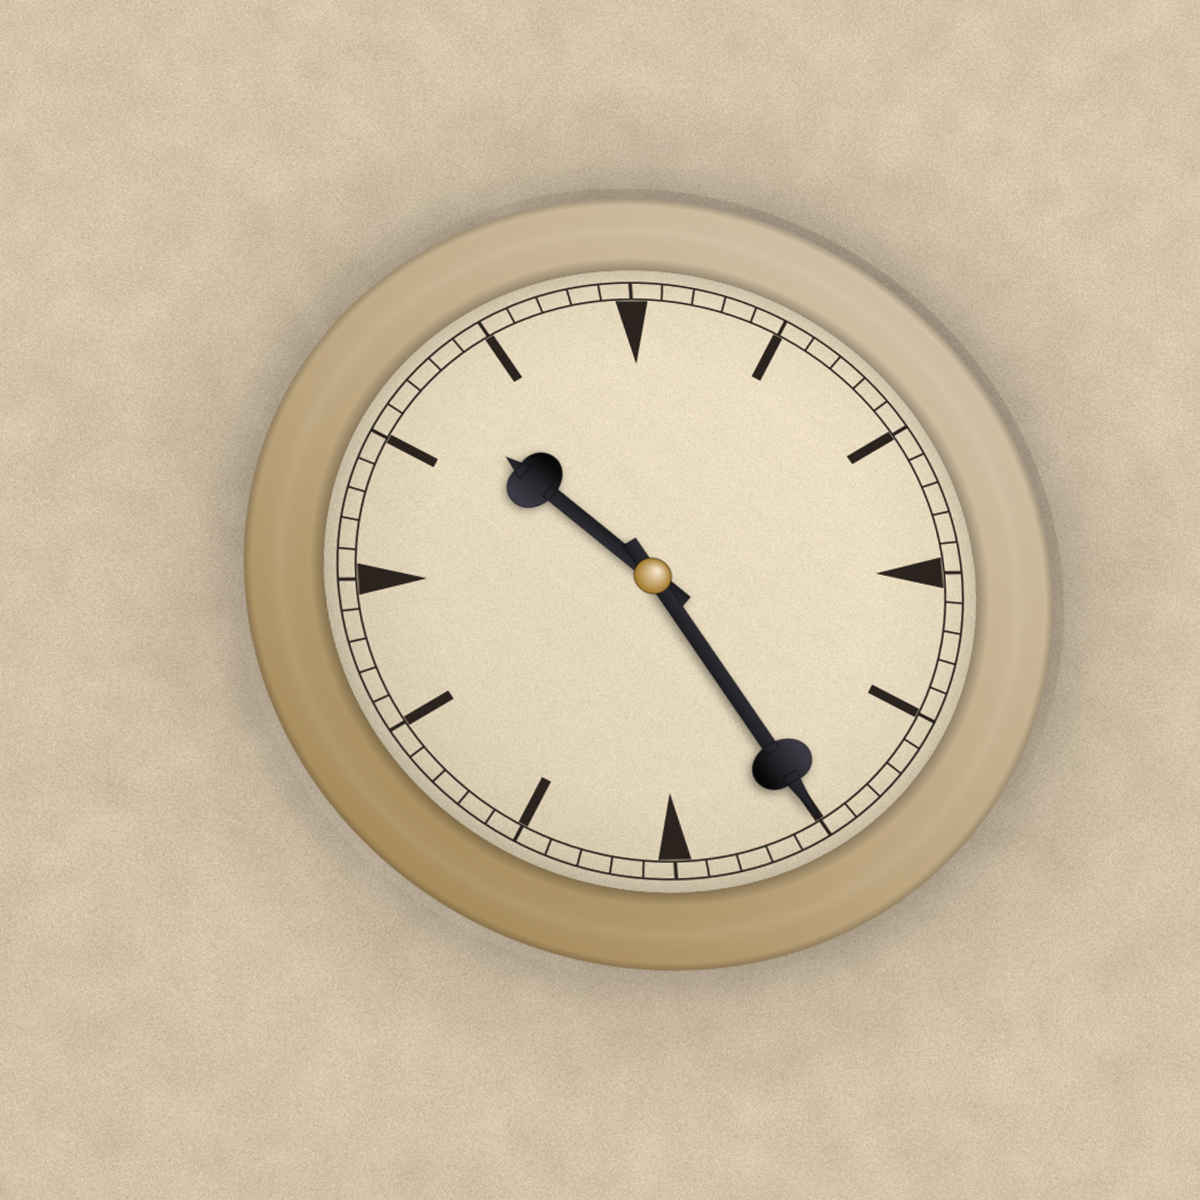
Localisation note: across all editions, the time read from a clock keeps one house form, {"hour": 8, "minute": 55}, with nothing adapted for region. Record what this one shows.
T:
{"hour": 10, "minute": 25}
